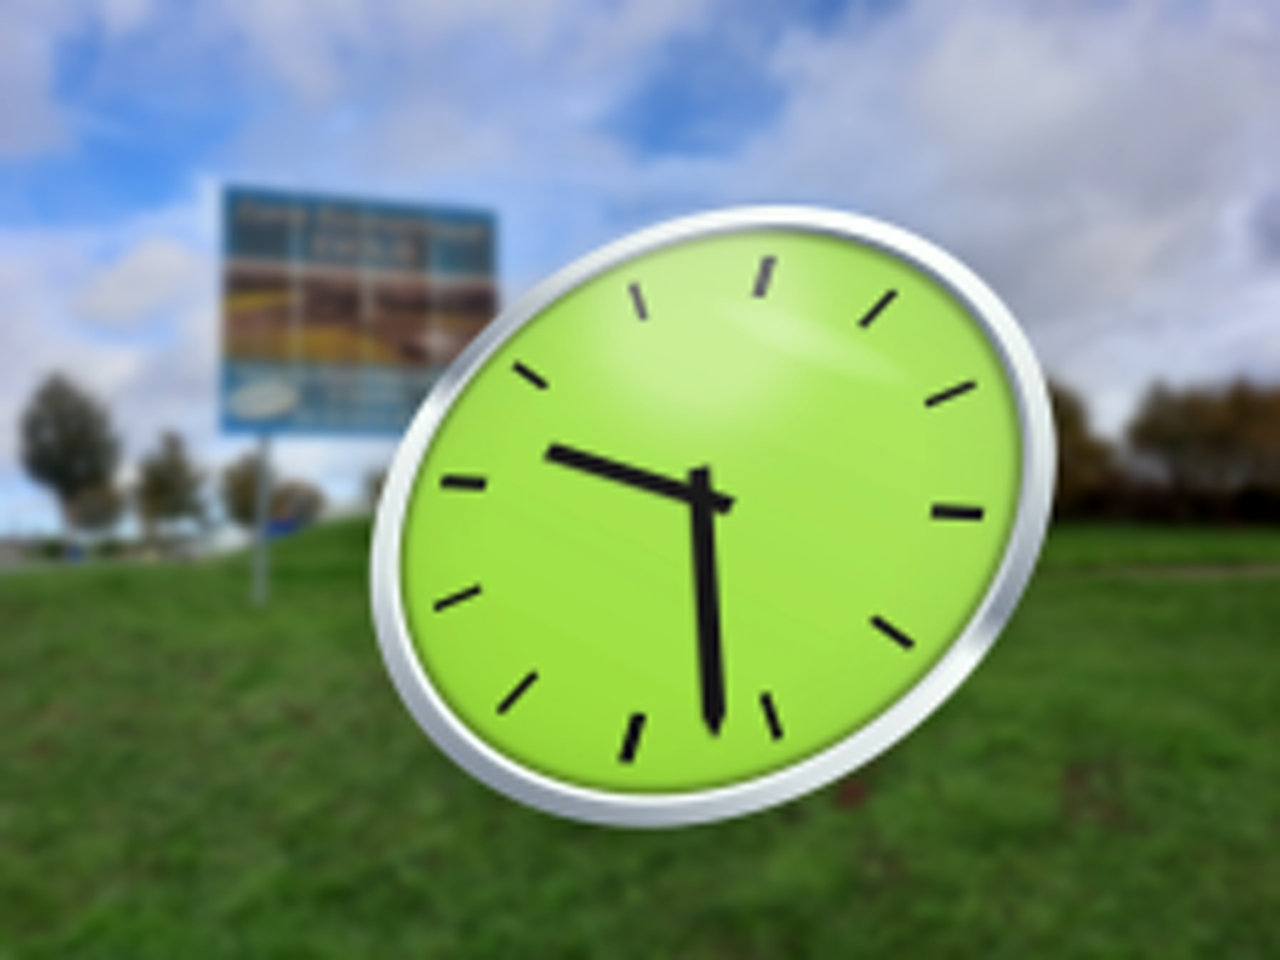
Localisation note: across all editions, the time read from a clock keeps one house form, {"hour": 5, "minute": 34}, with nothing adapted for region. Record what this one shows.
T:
{"hour": 9, "minute": 27}
